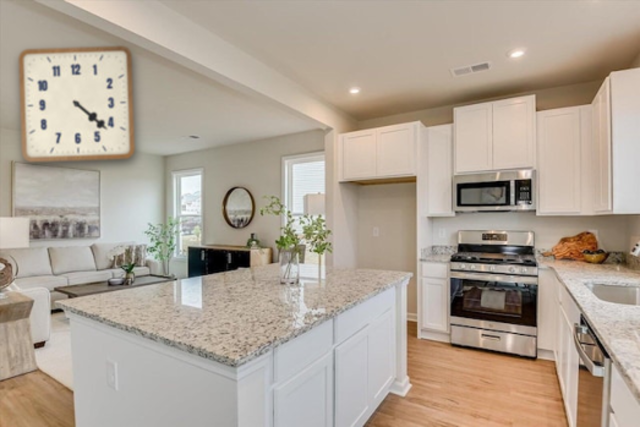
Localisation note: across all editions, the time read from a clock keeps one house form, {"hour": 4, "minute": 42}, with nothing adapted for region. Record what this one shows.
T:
{"hour": 4, "minute": 22}
